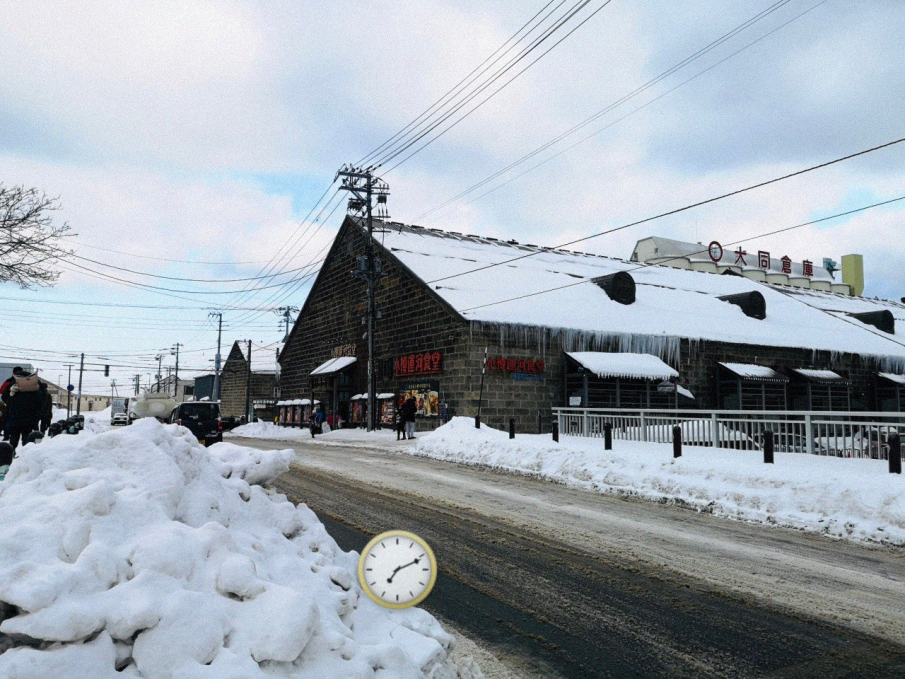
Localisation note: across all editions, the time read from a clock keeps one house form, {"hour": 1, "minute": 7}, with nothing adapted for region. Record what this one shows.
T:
{"hour": 7, "minute": 11}
